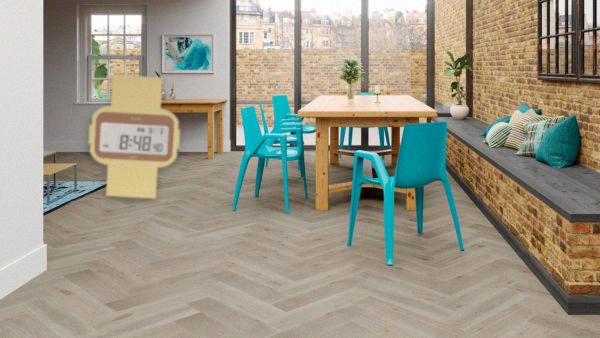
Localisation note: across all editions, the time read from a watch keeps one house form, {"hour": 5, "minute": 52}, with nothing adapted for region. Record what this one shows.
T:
{"hour": 8, "minute": 48}
